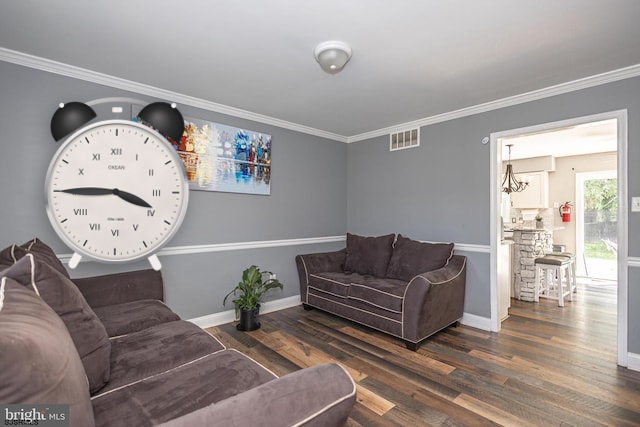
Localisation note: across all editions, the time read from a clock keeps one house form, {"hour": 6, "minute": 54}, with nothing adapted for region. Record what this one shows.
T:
{"hour": 3, "minute": 45}
